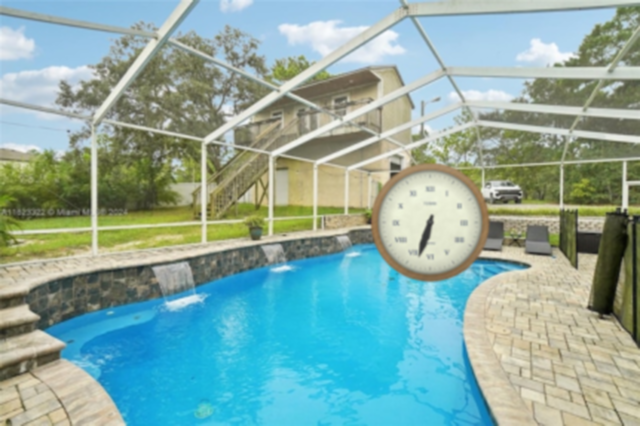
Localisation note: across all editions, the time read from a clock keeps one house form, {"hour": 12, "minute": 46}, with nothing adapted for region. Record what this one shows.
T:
{"hour": 6, "minute": 33}
